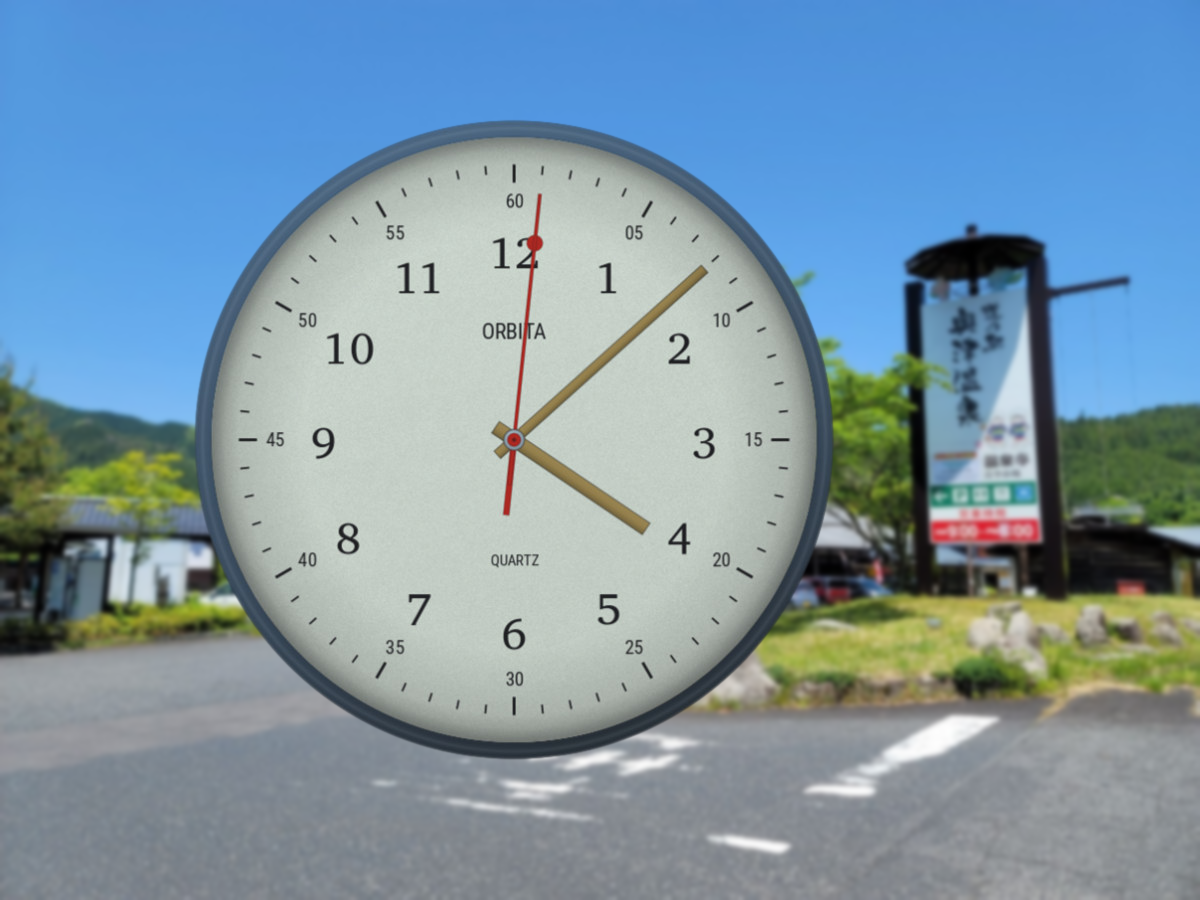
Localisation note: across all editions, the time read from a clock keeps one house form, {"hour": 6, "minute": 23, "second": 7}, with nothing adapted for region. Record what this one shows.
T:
{"hour": 4, "minute": 8, "second": 1}
